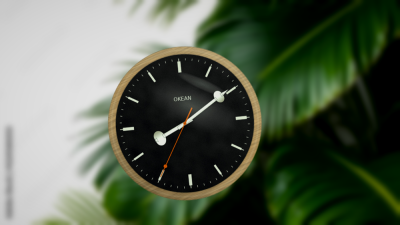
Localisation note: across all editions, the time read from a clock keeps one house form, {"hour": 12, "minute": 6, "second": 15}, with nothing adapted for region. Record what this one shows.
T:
{"hour": 8, "minute": 9, "second": 35}
